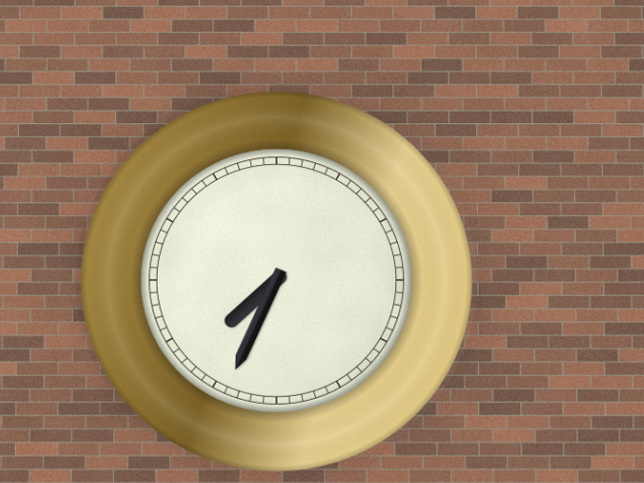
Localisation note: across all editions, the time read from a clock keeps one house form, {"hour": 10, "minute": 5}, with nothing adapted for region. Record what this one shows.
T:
{"hour": 7, "minute": 34}
